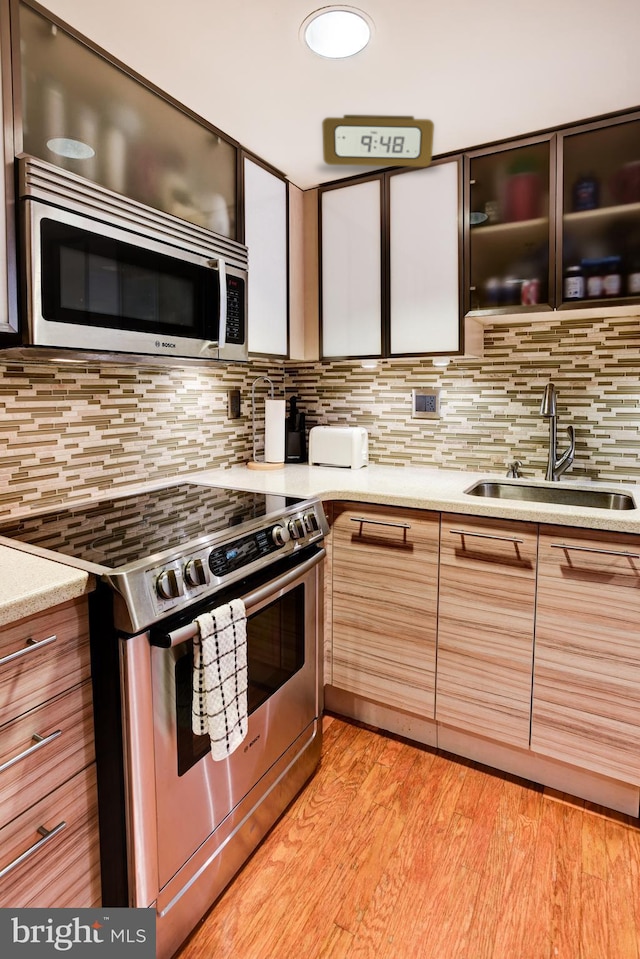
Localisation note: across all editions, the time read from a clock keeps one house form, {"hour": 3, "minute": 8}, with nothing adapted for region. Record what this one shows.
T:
{"hour": 9, "minute": 48}
